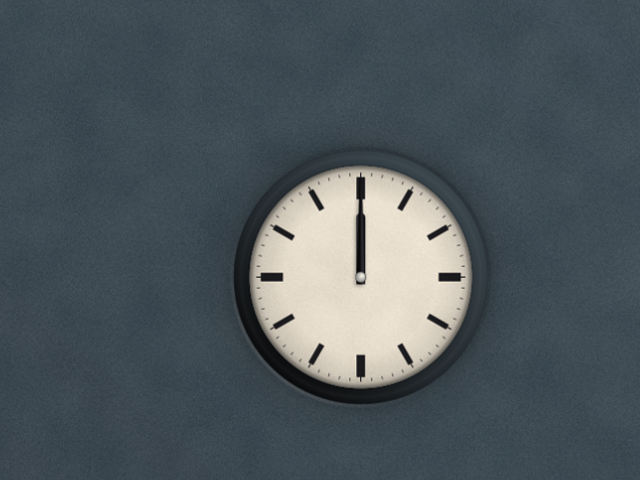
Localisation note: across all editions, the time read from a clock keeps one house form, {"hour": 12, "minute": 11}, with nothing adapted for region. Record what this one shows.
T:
{"hour": 12, "minute": 0}
